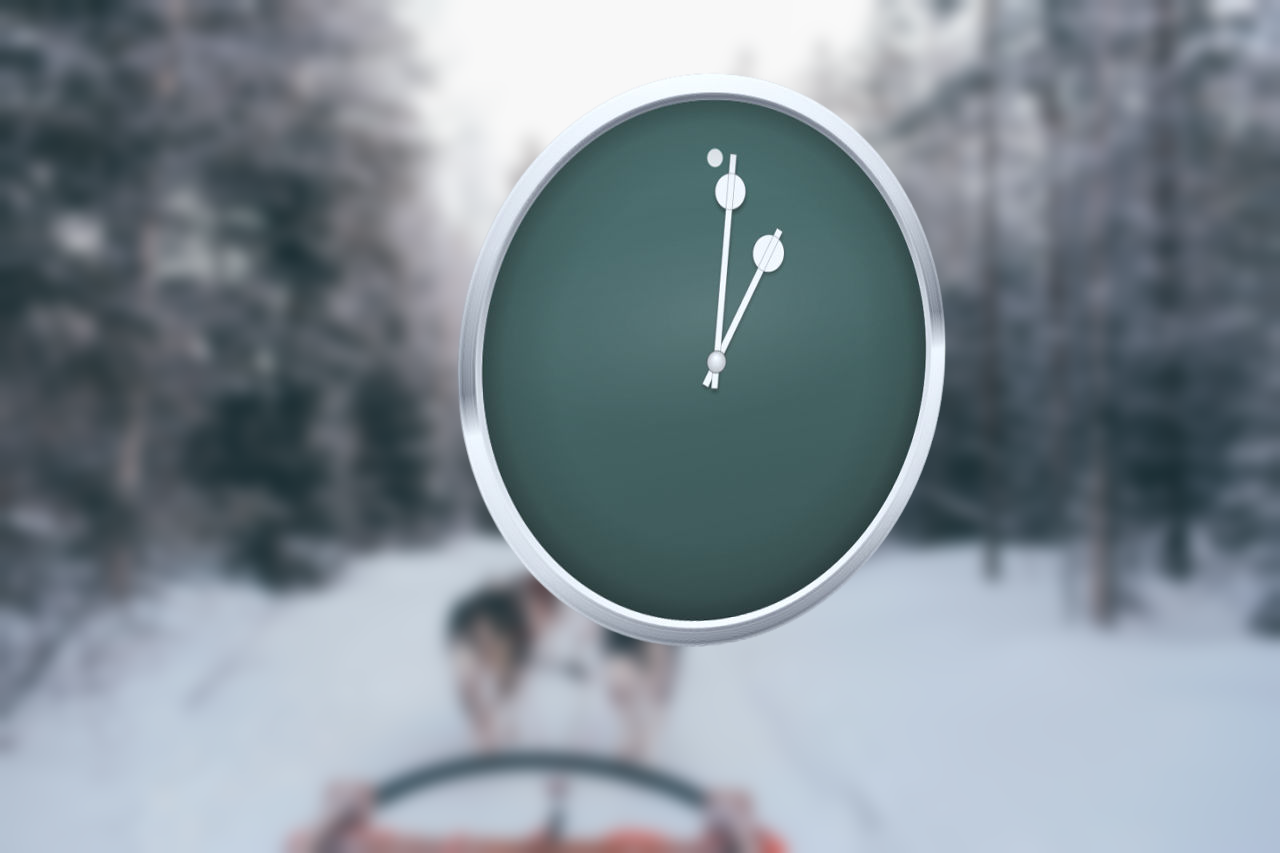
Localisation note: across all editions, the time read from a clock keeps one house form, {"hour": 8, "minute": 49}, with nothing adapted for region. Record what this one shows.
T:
{"hour": 1, "minute": 1}
